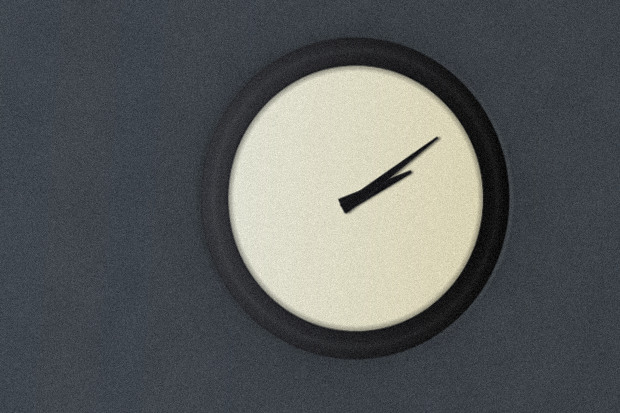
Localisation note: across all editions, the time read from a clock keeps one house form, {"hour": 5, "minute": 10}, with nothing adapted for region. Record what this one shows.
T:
{"hour": 2, "minute": 9}
